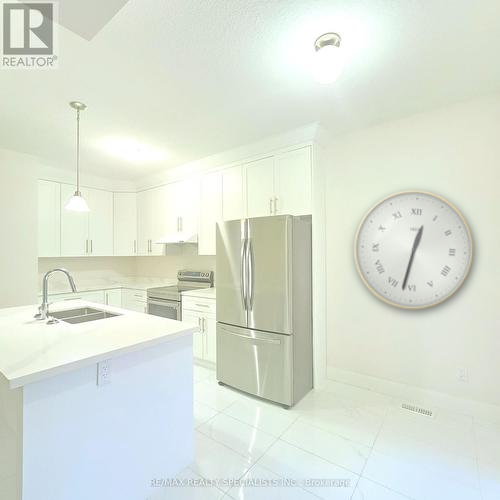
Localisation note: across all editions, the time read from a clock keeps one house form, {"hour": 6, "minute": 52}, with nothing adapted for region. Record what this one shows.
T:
{"hour": 12, "minute": 32}
